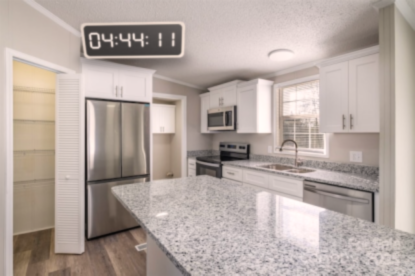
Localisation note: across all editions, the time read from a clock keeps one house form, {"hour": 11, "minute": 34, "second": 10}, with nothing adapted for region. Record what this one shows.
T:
{"hour": 4, "minute": 44, "second": 11}
